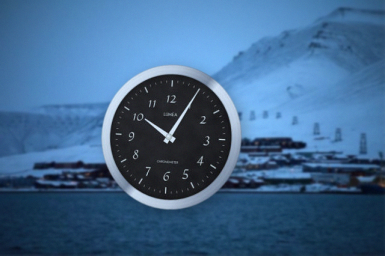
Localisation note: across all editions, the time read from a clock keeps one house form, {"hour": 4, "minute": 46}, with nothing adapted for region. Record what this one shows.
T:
{"hour": 10, "minute": 5}
